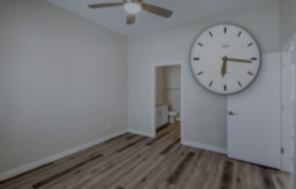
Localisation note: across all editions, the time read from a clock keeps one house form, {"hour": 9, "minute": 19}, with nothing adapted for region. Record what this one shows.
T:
{"hour": 6, "minute": 16}
